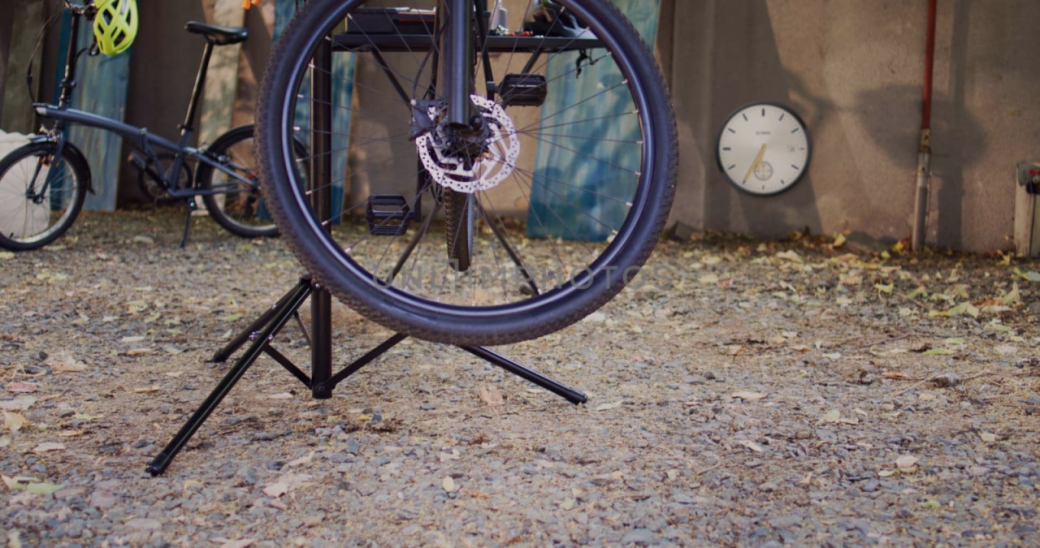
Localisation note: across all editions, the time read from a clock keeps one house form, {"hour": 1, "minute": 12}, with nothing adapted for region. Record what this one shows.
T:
{"hour": 6, "minute": 35}
